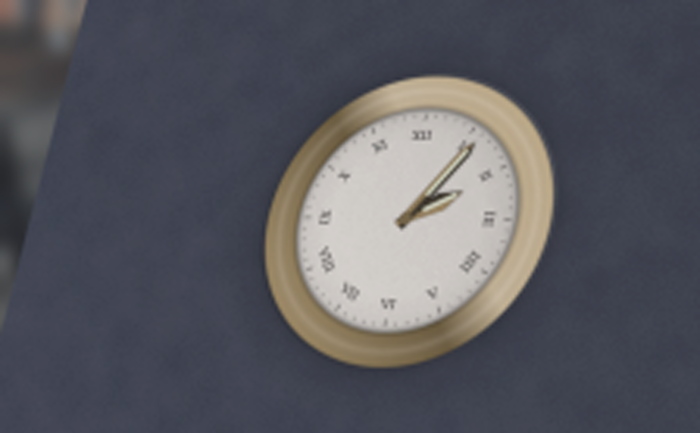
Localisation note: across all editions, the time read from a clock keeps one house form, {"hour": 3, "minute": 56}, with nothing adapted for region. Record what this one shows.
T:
{"hour": 2, "minute": 6}
